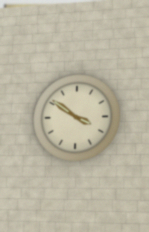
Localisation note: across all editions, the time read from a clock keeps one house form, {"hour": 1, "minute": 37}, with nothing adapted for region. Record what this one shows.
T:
{"hour": 3, "minute": 51}
